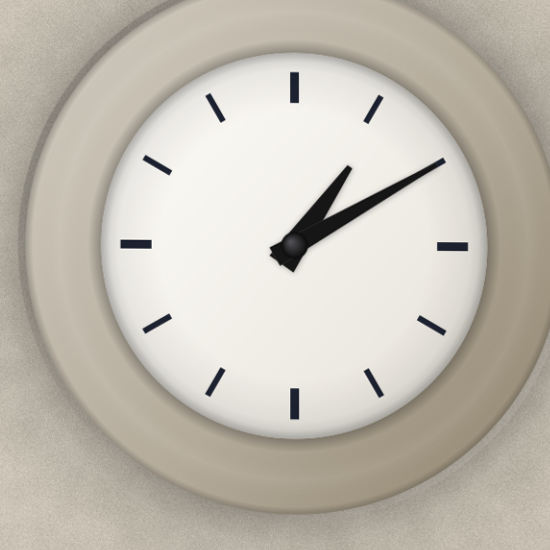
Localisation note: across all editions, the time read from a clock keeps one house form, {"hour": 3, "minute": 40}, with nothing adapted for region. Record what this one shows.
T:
{"hour": 1, "minute": 10}
